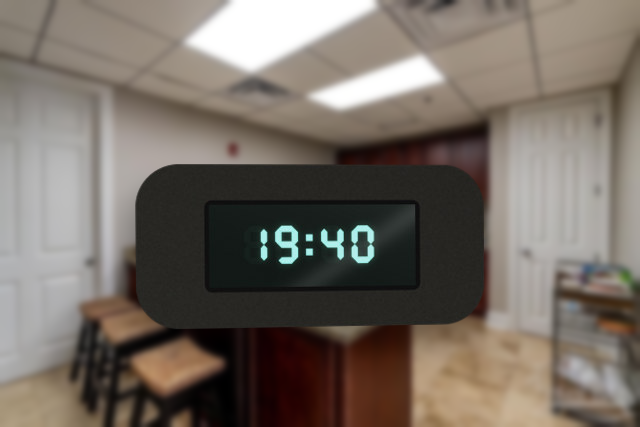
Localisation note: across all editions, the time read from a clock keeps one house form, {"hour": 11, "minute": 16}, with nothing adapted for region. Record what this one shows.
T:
{"hour": 19, "minute": 40}
